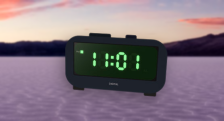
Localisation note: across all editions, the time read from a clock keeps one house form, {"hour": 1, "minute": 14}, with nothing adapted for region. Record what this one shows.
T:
{"hour": 11, "minute": 1}
